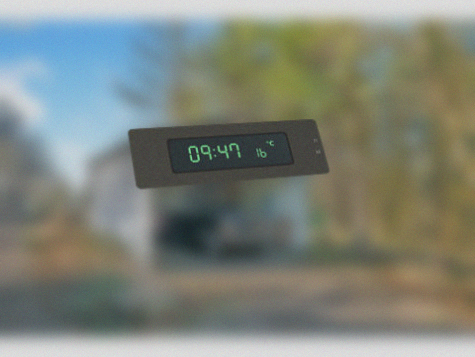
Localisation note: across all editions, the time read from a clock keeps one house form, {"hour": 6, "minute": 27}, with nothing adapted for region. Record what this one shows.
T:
{"hour": 9, "minute": 47}
